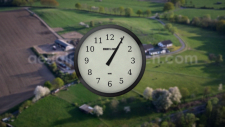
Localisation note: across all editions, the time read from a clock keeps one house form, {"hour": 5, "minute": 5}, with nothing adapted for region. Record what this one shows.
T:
{"hour": 1, "minute": 5}
